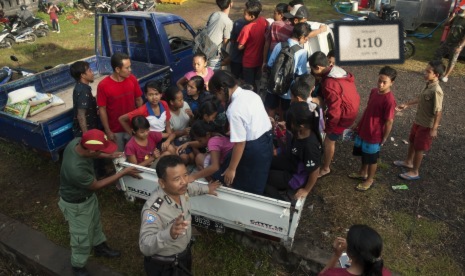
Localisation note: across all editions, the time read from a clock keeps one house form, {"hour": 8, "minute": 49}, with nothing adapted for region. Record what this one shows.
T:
{"hour": 1, "minute": 10}
